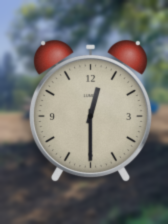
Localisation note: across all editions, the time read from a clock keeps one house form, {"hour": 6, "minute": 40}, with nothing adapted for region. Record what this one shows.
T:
{"hour": 12, "minute": 30}
